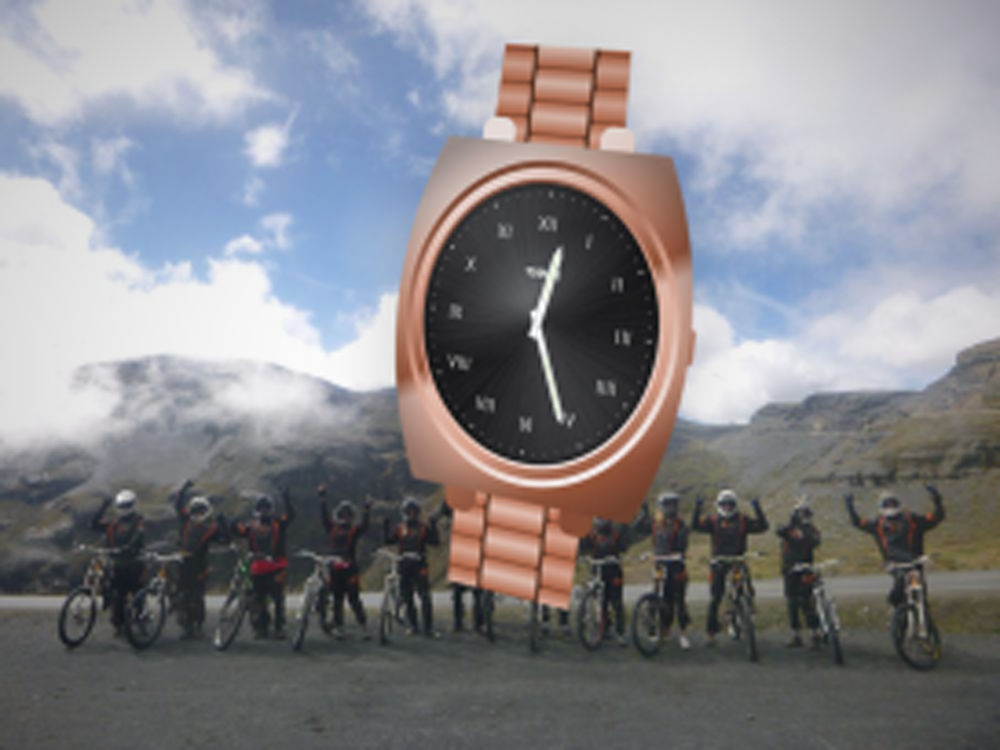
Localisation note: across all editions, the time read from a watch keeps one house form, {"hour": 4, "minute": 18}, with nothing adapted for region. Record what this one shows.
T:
{"hour": 12, "minute": 26}
